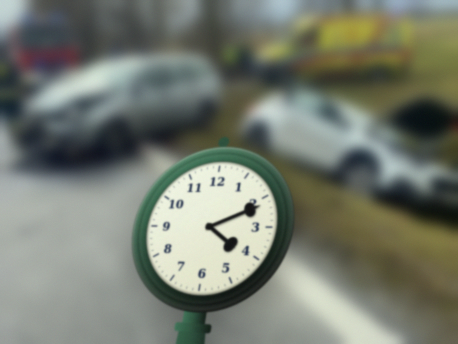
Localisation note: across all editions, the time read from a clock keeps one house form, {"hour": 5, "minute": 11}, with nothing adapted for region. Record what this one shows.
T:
{"hour": 4, "minute": 11}
